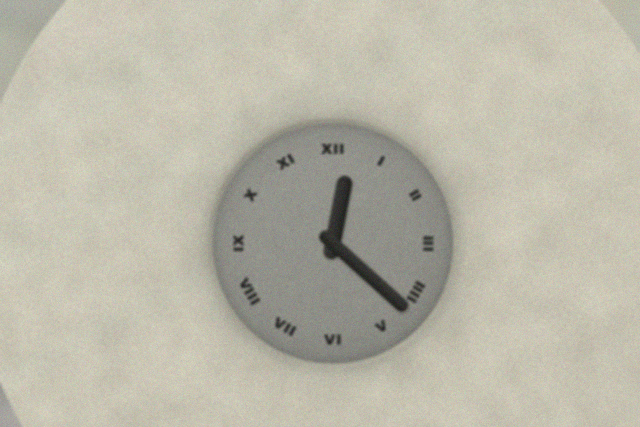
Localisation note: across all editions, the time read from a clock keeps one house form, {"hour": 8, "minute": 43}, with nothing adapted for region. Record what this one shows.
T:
{"hour": 12, "minute": 22}
